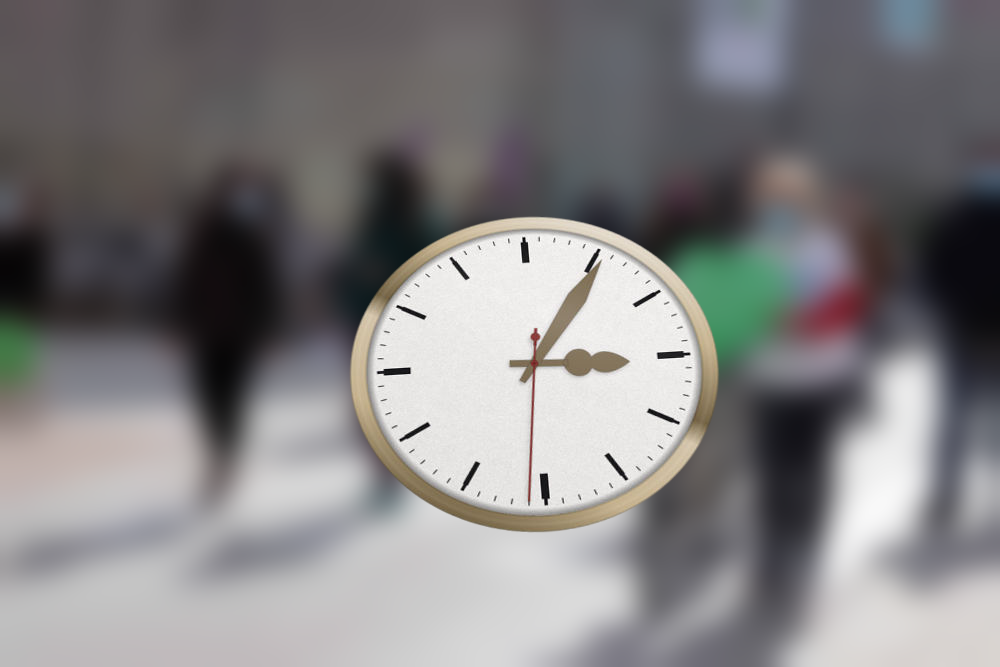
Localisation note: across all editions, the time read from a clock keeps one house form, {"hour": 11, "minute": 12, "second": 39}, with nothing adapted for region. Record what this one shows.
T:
{"hour": 3, "minute": 5, "second": 31}
